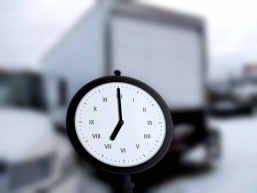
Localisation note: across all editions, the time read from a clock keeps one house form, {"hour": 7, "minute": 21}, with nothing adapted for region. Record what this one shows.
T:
{"hour": 7, "minute": 0}
